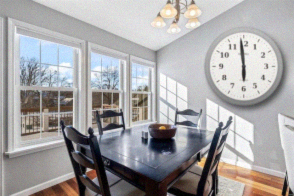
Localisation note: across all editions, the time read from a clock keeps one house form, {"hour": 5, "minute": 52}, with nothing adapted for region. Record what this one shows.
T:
{"hour": 5, "minute": 59}
